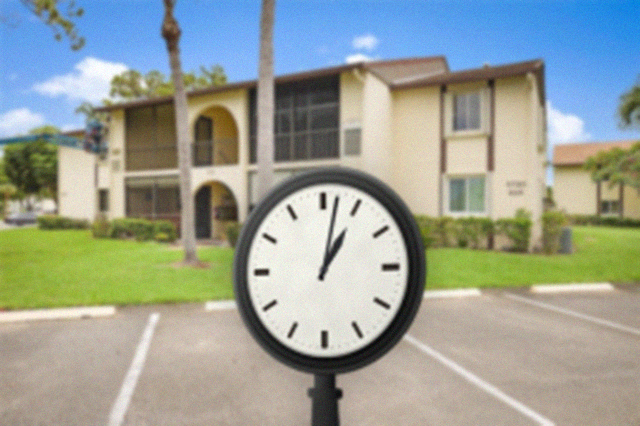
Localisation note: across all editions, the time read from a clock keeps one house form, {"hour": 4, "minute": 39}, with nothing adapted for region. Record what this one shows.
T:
{"hour": 1, "minute": 2}
